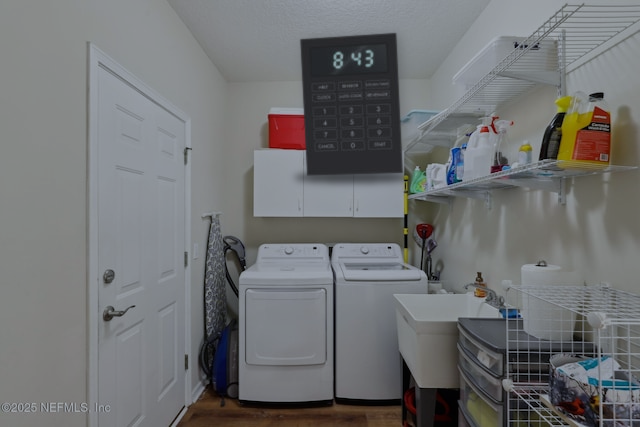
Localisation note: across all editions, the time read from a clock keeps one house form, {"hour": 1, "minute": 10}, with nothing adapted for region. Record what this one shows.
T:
{"hour": 8, "minute": 43}
